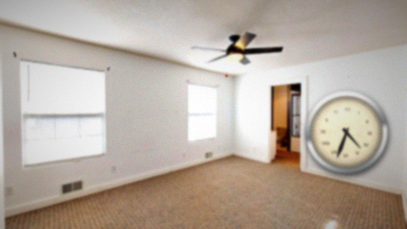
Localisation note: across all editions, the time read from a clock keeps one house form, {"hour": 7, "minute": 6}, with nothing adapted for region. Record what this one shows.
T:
{"hour": 4, "minute": 33}
